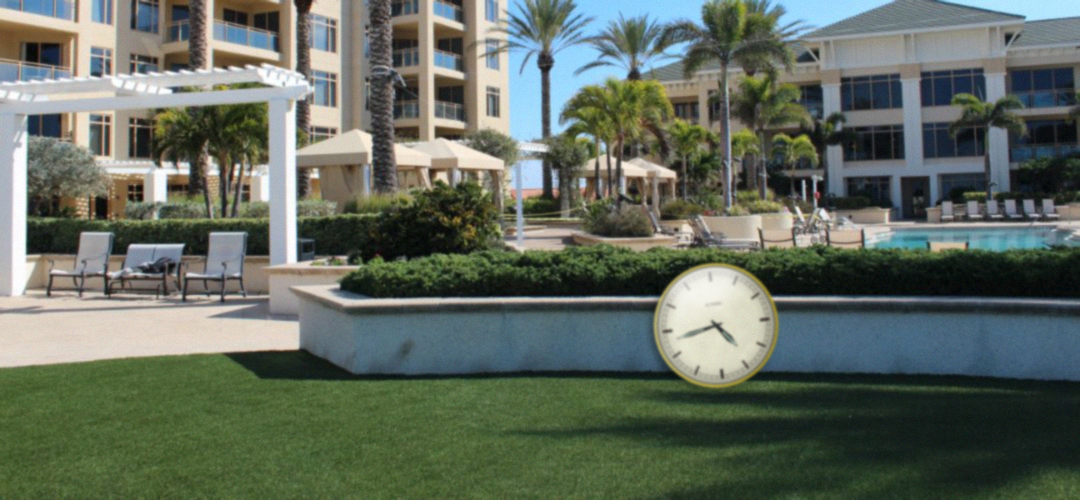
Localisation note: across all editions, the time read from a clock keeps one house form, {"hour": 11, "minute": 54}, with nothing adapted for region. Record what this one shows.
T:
{"hour": 4, "minute": 43}
